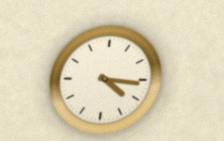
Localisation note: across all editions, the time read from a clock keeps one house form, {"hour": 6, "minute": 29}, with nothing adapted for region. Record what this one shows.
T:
{"hour": 4, "minute": 16}
